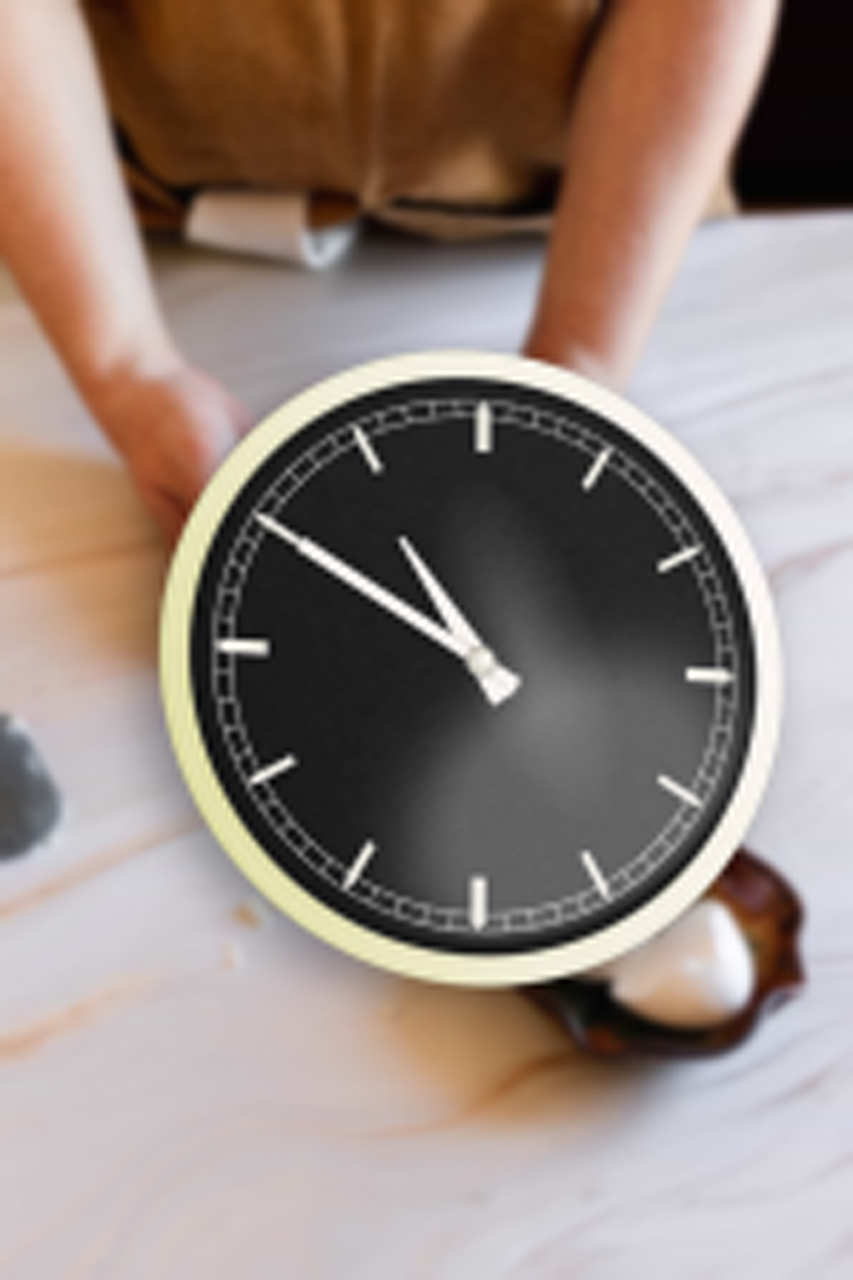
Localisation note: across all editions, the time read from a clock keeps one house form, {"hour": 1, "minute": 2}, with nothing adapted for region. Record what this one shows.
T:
{"hour": 10, "minute": 50}
